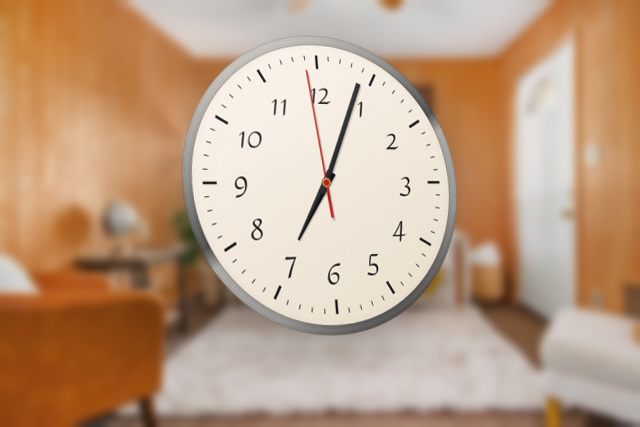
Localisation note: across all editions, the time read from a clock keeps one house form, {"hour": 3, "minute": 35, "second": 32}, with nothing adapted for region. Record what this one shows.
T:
{"hour": 7, "minute": 3, "second": 59}
